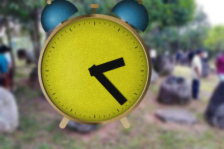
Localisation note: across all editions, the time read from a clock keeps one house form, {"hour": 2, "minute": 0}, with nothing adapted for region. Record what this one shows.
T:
{"hour": 2, "minute": 23}
